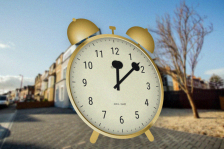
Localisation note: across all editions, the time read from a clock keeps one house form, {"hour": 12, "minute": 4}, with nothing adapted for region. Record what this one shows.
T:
{"hour": 12, "minute": 8}
